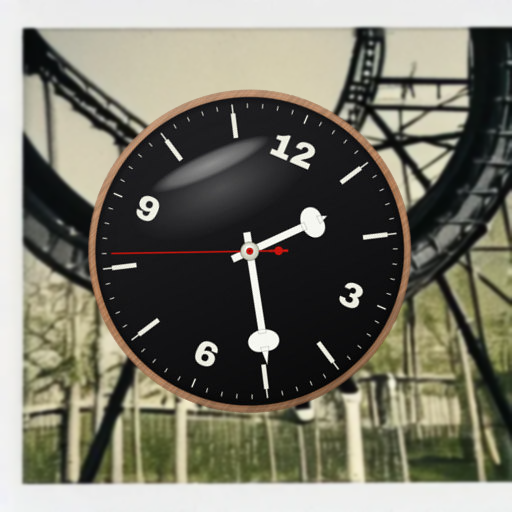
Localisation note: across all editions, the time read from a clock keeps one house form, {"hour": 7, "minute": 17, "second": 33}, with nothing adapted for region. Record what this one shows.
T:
{"hour": 1, "minute": 24, "second": 41}
